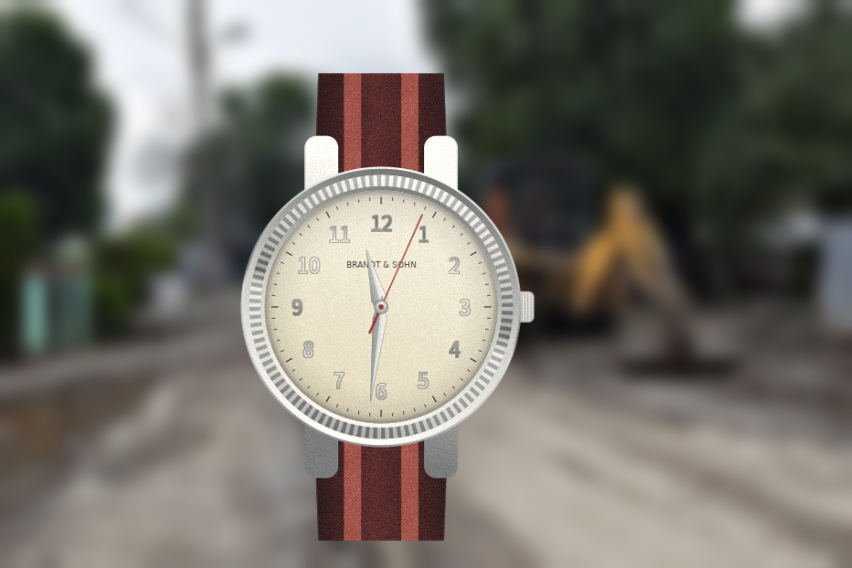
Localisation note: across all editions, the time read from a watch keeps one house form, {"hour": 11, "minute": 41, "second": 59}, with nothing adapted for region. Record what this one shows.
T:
{"hour": 11, "minute": 31, "second": 4}
